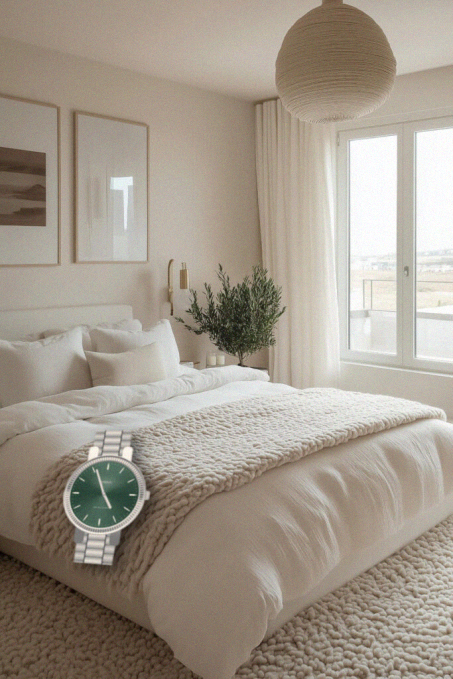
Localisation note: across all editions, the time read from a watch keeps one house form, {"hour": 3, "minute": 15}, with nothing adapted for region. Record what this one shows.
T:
{"hour": 4, "minute": 56}
